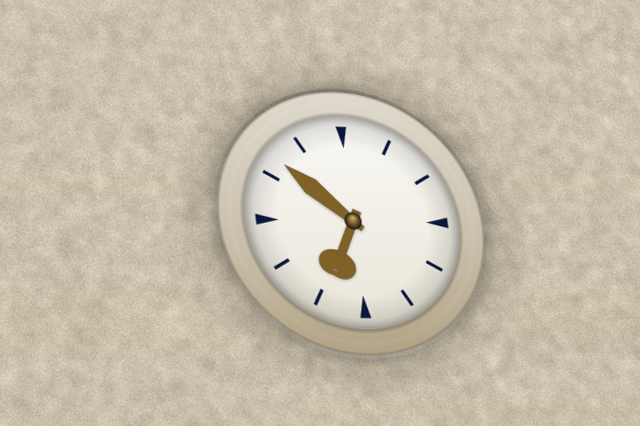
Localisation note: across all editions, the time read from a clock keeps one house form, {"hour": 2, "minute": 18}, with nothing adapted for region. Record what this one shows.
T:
{"hour": 6, "minute": 52}
